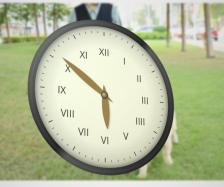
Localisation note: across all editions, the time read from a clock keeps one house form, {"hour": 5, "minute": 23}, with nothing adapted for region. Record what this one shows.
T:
{"hour": 5, "minute": 51}
